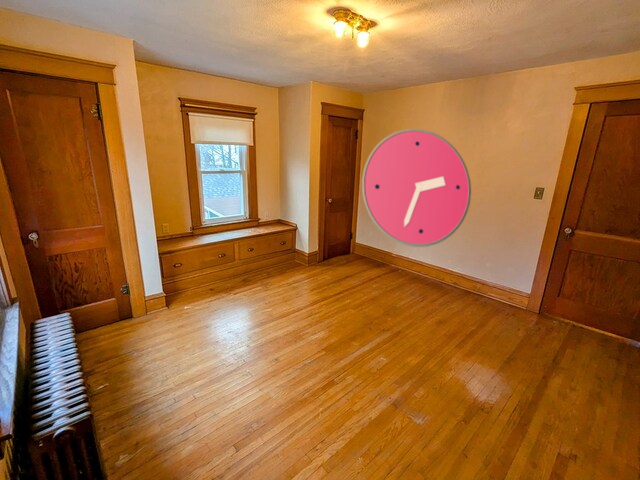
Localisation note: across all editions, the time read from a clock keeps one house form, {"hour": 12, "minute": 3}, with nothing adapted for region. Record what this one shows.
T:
{"hour": 2, "minute": 34}
